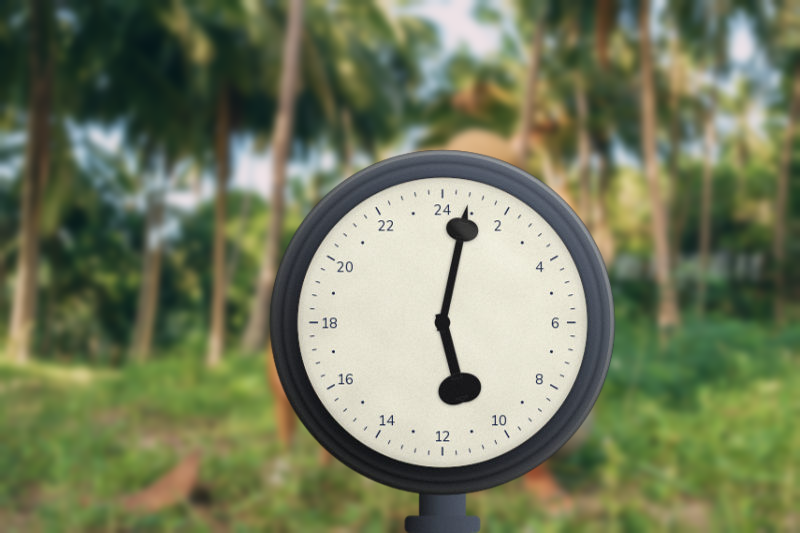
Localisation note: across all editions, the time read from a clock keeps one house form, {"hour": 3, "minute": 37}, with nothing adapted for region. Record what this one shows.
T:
{"hour": 11, "minute": 2}
